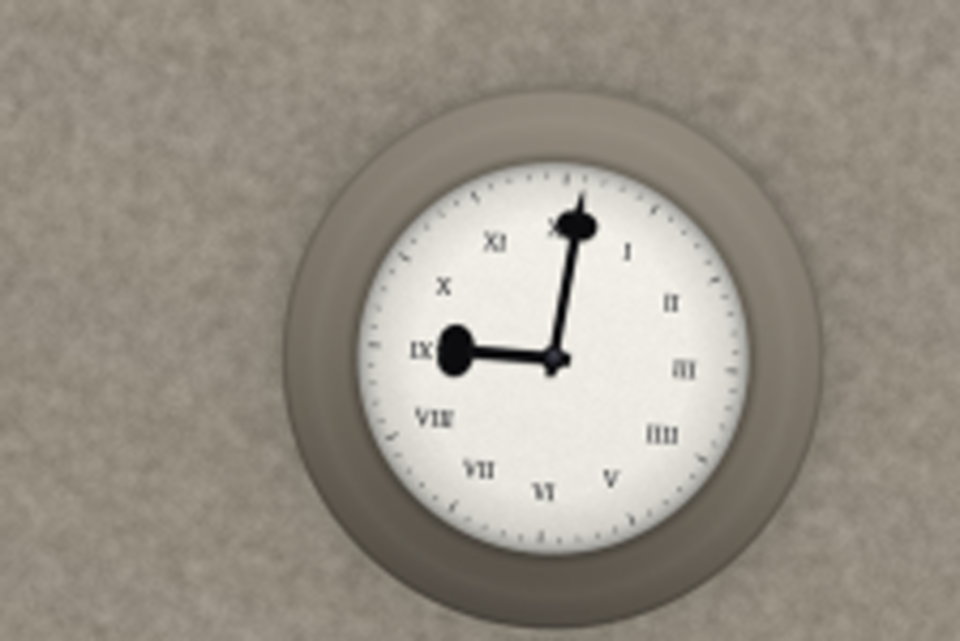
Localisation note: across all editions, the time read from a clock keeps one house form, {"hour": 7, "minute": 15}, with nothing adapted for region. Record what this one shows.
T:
{"hour": 9, "minute": 1}
